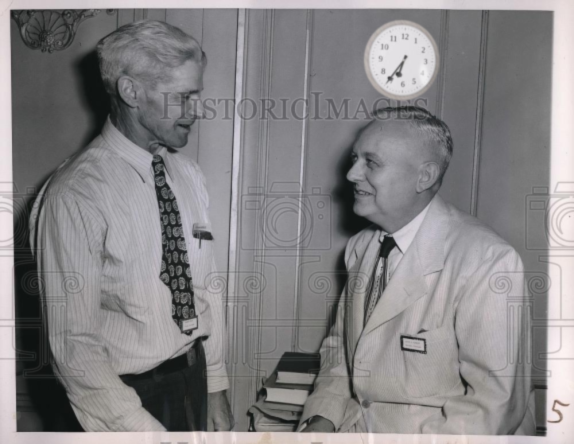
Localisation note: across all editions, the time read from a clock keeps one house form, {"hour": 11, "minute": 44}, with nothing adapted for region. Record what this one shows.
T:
{"hour": 6, "minute": 36}
